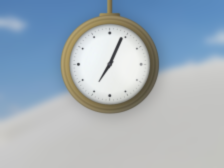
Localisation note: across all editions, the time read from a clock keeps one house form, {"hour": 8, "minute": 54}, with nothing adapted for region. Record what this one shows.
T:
{"hour": 7, "minute": 4}
